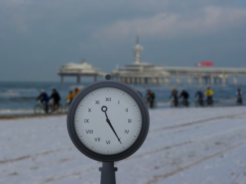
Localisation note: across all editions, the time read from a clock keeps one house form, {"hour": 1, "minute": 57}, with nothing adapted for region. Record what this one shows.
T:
{"hour": 11, "minute": 25}
